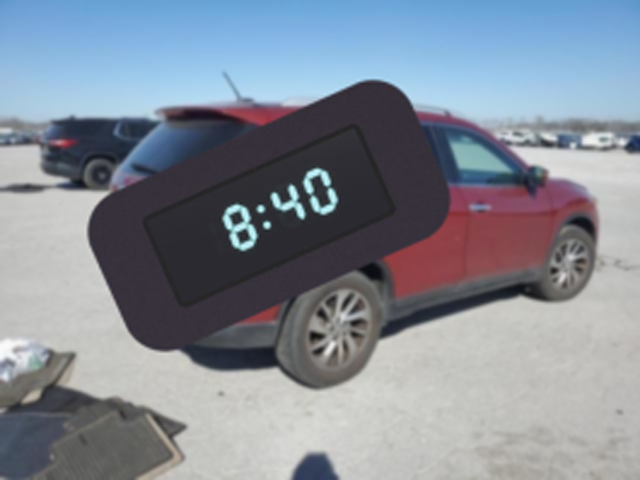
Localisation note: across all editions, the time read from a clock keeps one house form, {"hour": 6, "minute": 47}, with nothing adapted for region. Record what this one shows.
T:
{"hour": 8, "minute": 40}
